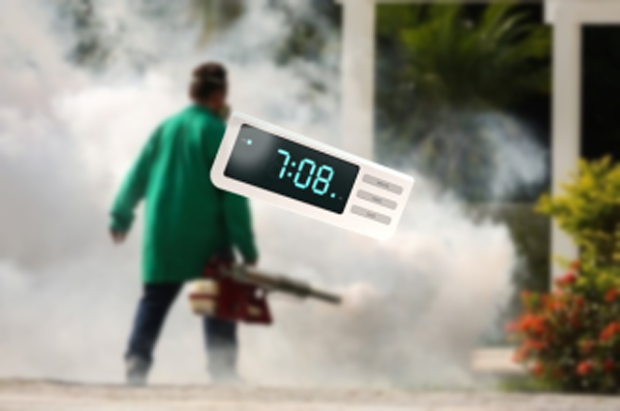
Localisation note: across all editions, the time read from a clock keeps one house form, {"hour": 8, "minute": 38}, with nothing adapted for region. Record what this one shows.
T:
{"hour": 7, "minute": 8}
